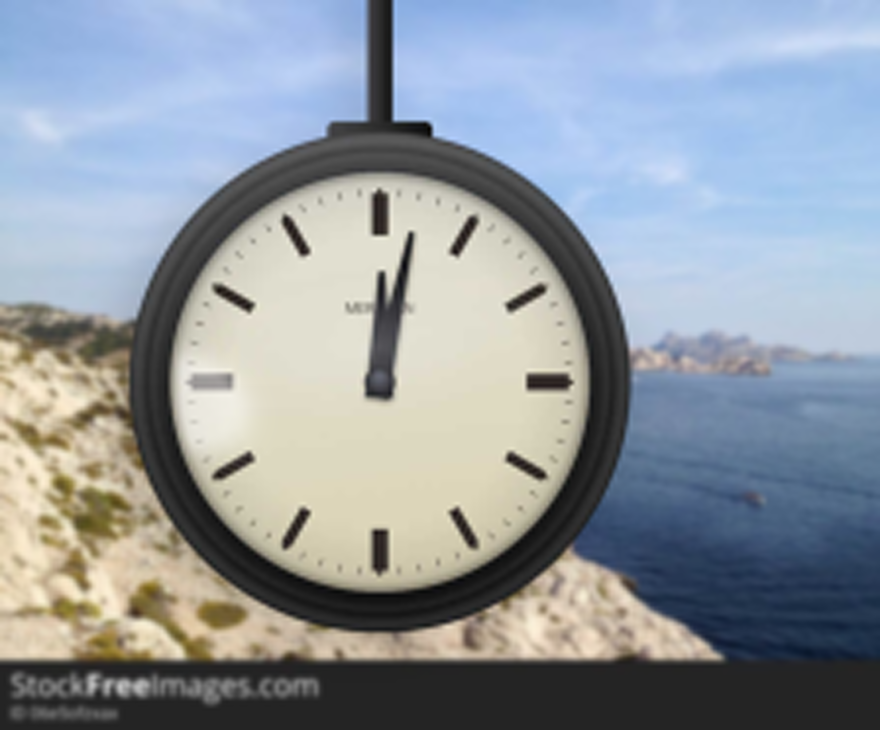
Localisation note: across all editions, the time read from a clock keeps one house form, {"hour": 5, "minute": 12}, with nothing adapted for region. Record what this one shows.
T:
{"hour": 12, "minute": 2}
